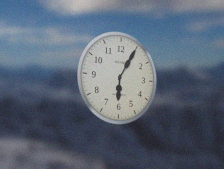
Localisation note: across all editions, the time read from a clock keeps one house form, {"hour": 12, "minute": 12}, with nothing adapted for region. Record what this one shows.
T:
{"hour": 6, "minute": 5}
